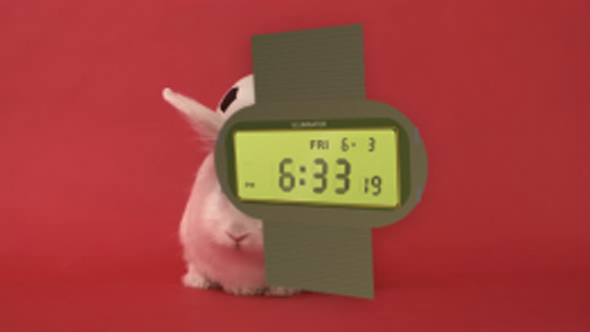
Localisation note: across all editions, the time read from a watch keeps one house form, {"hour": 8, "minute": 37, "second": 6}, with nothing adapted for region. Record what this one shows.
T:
{"hour": 6, "minute": 33, "second": 19}
